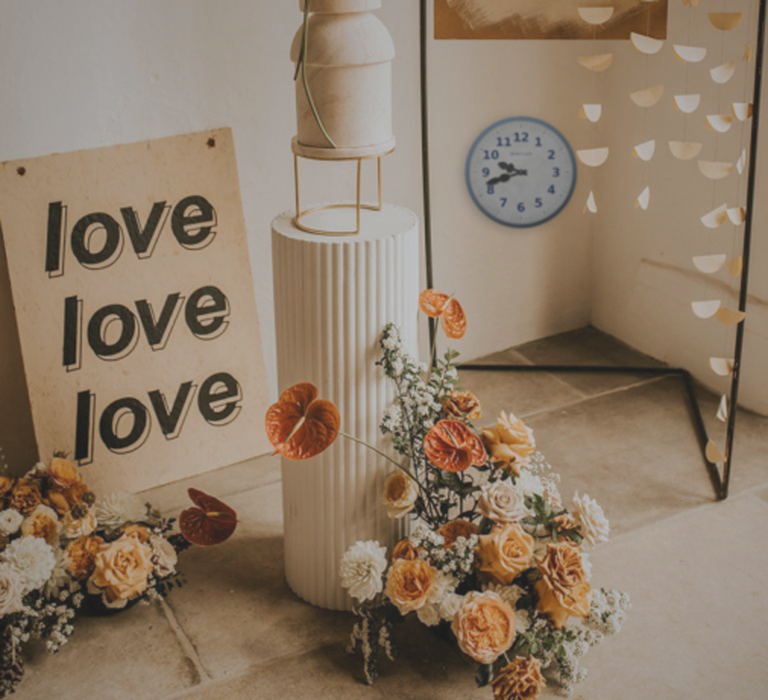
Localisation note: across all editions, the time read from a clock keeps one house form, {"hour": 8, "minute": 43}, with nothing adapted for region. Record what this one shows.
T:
{"hour": 9, "minute": 42}
